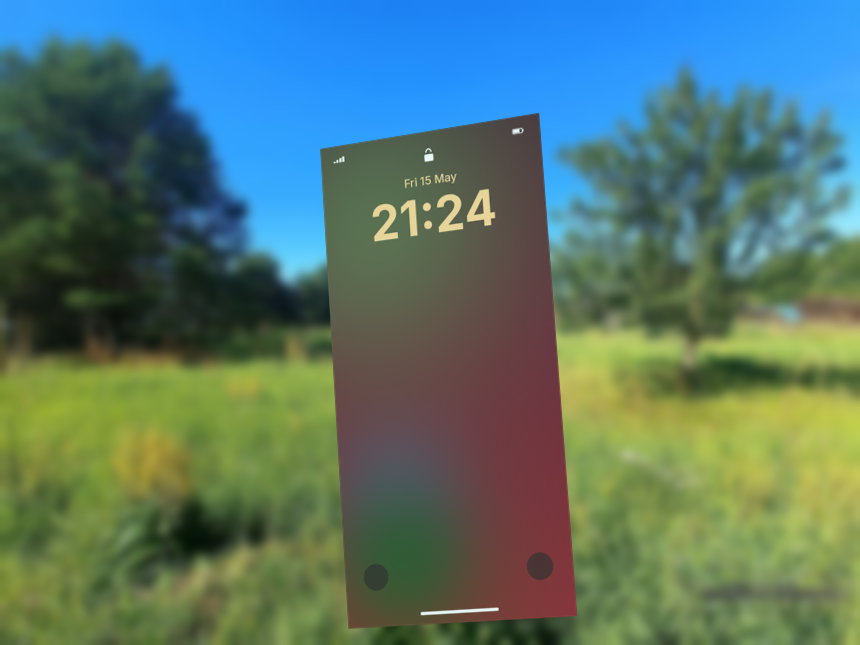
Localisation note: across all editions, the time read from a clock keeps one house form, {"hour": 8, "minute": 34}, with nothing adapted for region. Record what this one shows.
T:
{"hour": 21, "minute": 24}
